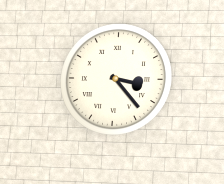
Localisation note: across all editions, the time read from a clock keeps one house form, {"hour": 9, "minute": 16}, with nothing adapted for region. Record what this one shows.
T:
{"hour": 3, "minute": 23}
